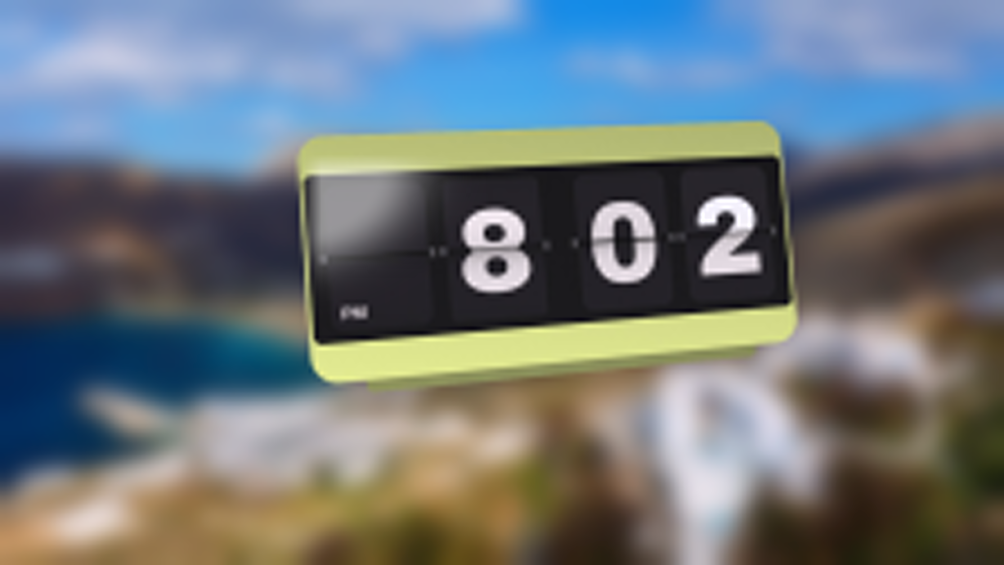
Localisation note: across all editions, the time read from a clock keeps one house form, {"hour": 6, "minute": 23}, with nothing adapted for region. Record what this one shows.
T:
{"hour": 8, "minute": 2}
